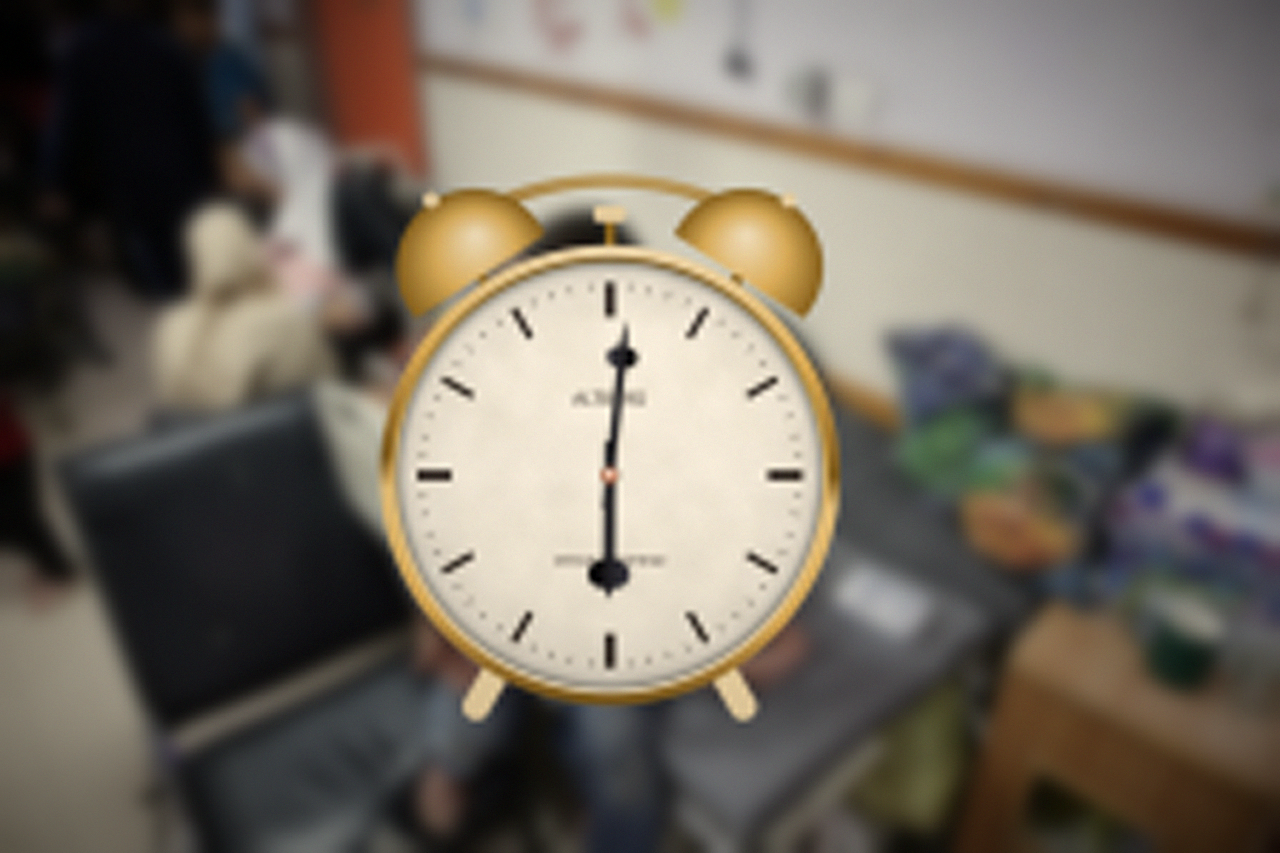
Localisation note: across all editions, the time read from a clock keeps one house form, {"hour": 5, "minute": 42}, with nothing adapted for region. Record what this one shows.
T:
{"hour": 6, "minute": 1}
